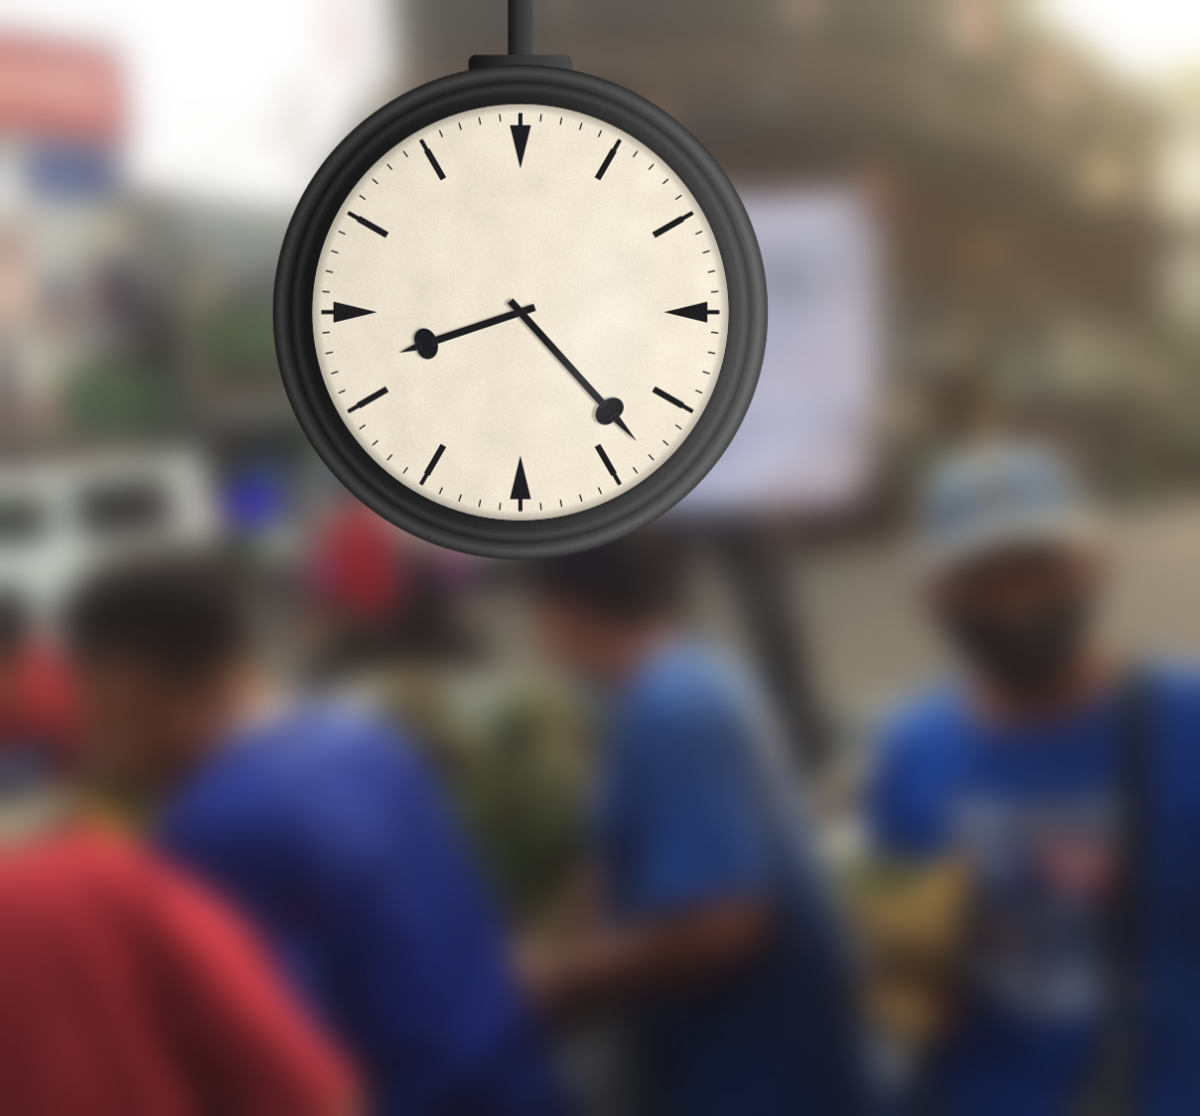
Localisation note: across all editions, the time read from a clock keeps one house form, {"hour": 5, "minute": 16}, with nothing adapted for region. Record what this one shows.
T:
{"hour": 8, "minute": 23}
